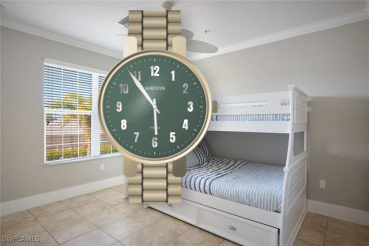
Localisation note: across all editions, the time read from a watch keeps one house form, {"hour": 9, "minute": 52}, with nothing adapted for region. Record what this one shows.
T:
{"hour": 5, "minute": 54}
